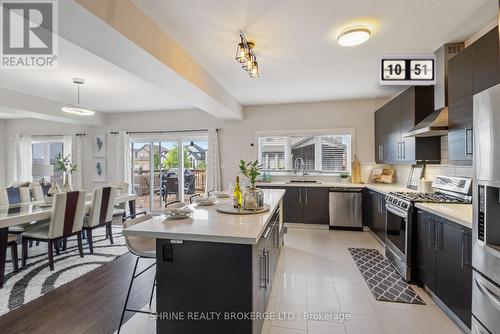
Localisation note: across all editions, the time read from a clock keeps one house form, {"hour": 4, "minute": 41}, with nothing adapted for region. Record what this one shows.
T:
{"hour": 10, "minute": 51}
